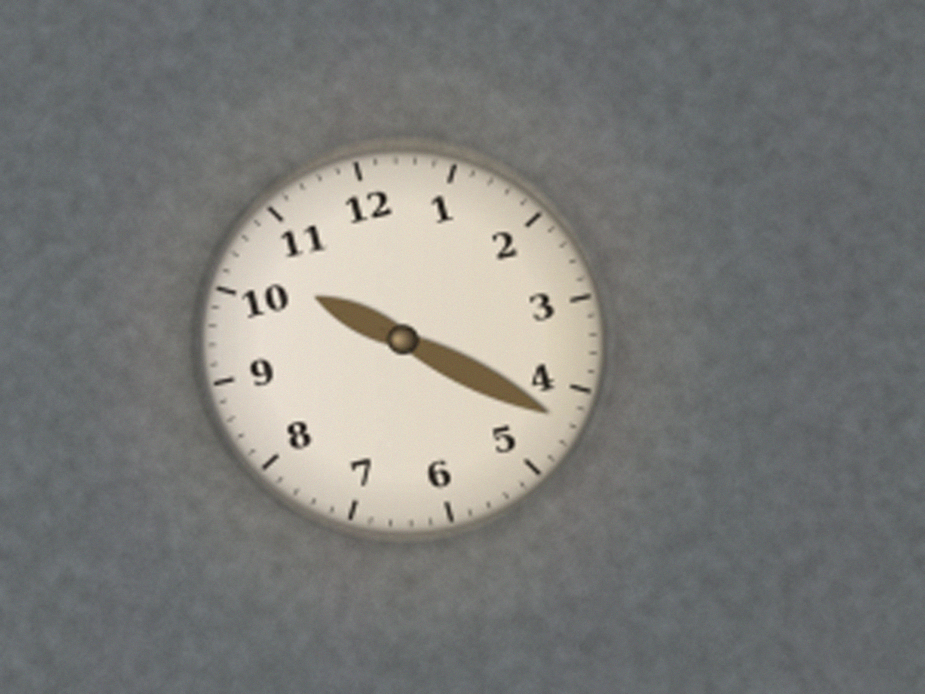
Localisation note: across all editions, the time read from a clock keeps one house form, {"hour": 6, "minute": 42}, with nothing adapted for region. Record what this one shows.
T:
{"hour": 10, "minute": 22}
